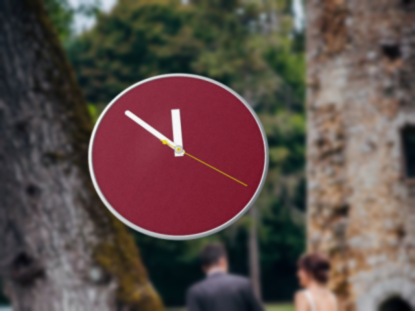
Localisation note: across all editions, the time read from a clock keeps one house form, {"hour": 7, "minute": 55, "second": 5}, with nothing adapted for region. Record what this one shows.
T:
{"hour": 11, "minute": 51, "second": 20}
